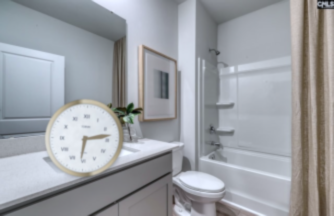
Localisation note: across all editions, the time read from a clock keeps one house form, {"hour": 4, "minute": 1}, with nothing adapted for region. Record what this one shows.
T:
{"hour": 6, "minute": 13}
